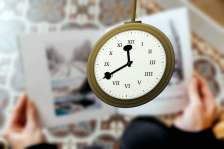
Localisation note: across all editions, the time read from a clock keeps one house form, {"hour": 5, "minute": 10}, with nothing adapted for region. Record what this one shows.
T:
{"hour": 11, "minute": 40}
